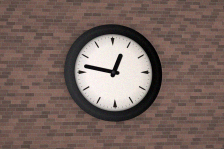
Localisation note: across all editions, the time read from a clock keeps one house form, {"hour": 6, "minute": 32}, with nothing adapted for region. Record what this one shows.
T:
{"hour": 12, "minute": 47}
